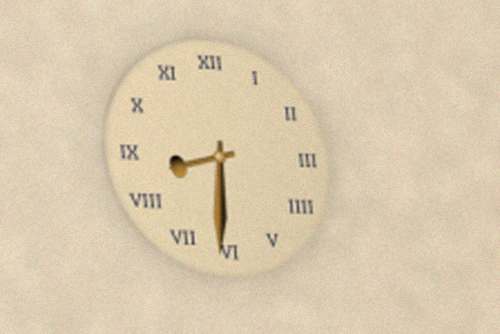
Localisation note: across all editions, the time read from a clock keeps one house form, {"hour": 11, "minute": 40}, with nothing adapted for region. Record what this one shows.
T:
{"hour": 8, "minute": 31}
